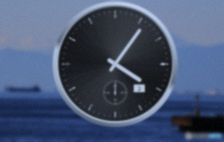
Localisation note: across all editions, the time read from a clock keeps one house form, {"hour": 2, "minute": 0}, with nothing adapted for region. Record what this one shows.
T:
{"hour": 4, "minute": 6}
